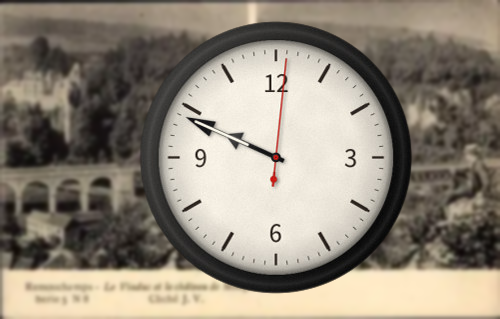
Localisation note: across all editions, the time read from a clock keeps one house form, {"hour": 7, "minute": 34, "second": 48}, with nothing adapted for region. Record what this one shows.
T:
{"hour": 9, "minute": 49, "second": 1}
